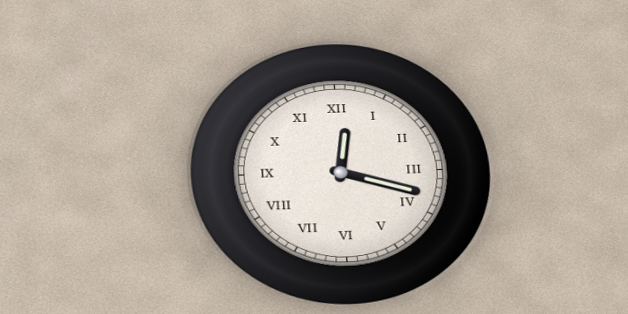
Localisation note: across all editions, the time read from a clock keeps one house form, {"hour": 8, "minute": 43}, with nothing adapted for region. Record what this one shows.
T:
{"hour": 12, "minute": 18}
